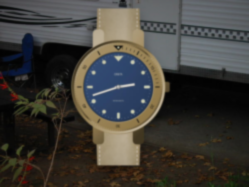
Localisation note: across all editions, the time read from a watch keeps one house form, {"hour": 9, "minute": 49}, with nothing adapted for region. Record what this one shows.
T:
{"hour": 2, "minute": 42}
